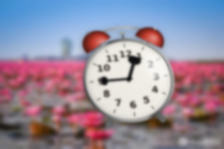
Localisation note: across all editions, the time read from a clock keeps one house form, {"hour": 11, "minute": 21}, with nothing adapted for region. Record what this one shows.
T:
{"hour": 12, "minute": 45}
